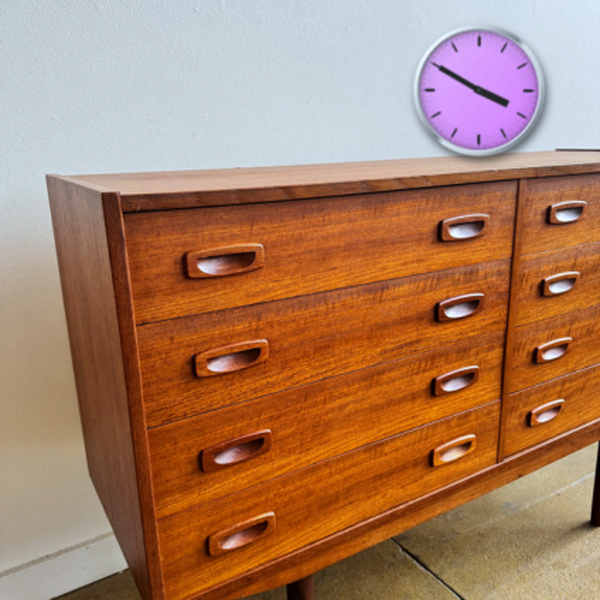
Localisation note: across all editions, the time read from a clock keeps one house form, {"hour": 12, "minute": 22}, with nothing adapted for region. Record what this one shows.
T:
{"hour": 3, "minute": 50}
